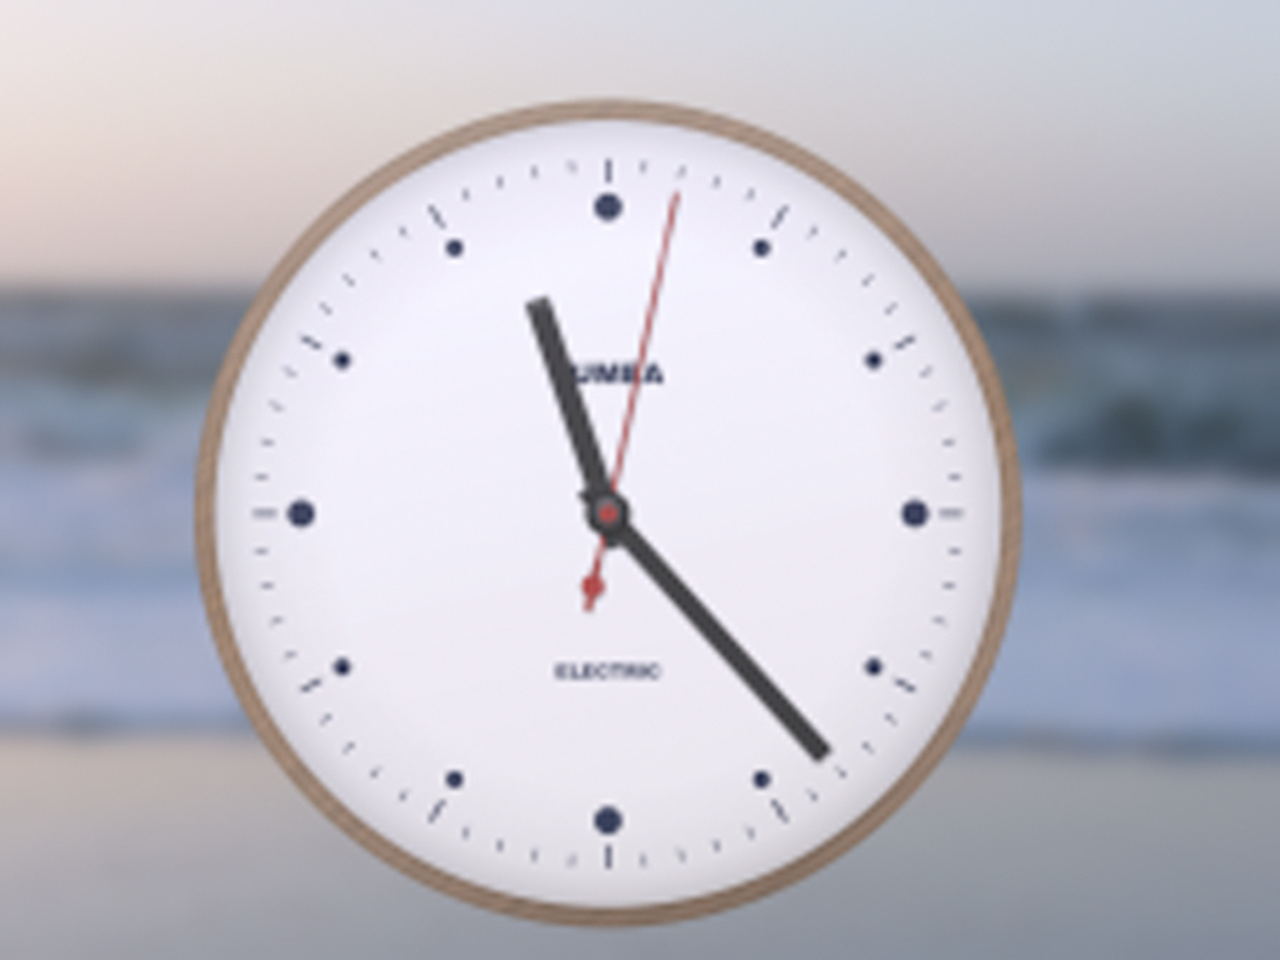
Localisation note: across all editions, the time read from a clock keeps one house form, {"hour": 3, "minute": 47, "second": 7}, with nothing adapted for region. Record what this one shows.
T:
{"hour": 11, "minute": 23, "second": 2}
